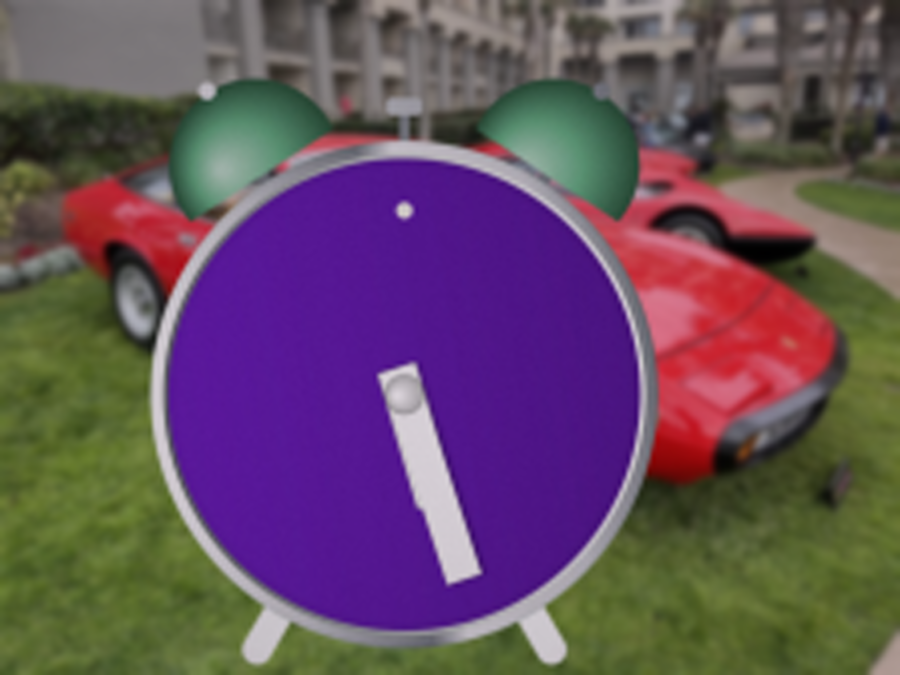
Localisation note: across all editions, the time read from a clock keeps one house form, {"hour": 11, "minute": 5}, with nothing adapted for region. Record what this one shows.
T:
{"hour": 5, "minute": 27}
